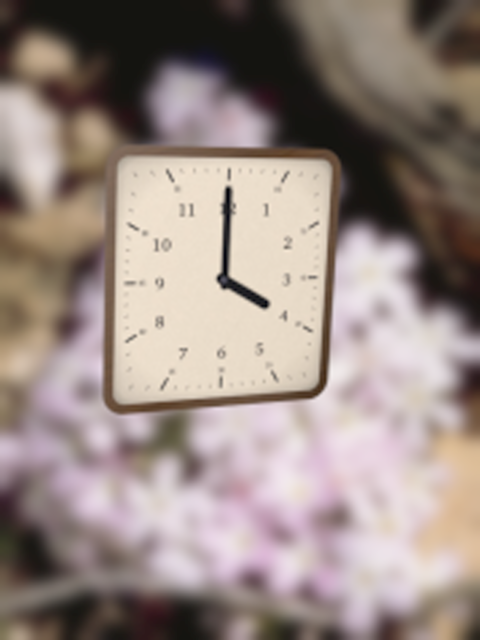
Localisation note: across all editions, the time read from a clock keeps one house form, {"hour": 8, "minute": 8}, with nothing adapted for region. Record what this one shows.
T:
{"hour": 4, "minute": 0}
